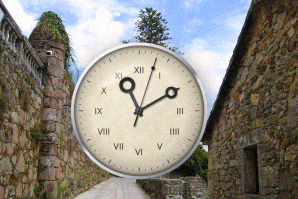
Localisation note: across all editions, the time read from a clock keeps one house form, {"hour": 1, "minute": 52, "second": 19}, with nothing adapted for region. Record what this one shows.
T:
{"hour": 11, "minute": 10, "second": 3}
